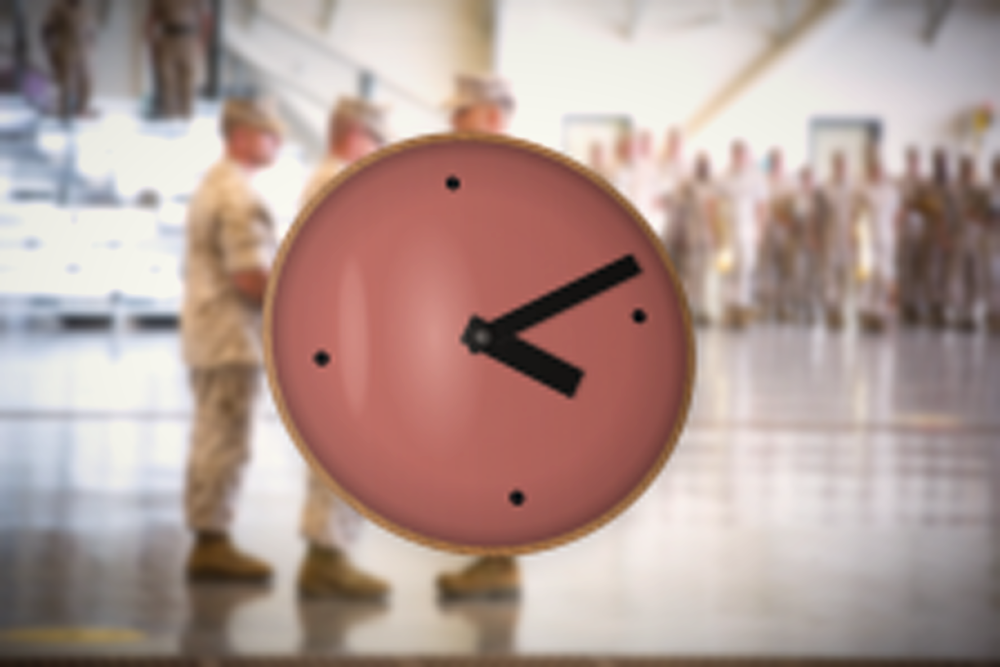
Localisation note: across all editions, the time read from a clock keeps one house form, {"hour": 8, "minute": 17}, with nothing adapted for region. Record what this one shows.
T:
{"hour": 4, "minute": 12}
